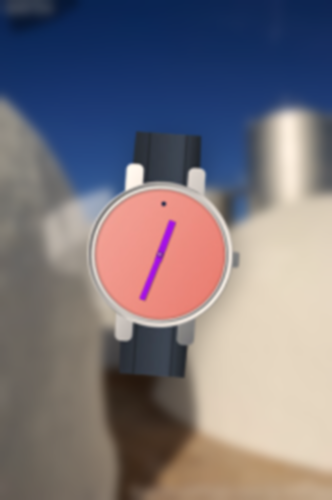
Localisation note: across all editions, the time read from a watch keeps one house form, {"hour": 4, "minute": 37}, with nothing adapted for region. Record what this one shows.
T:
{"hour": 12, "minute": 33}
